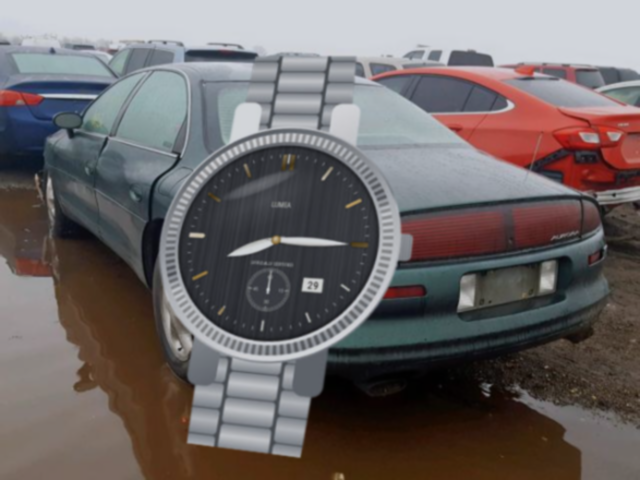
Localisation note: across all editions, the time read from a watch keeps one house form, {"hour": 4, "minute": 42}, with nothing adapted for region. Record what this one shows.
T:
{"hour": 8, "minute": 15}
